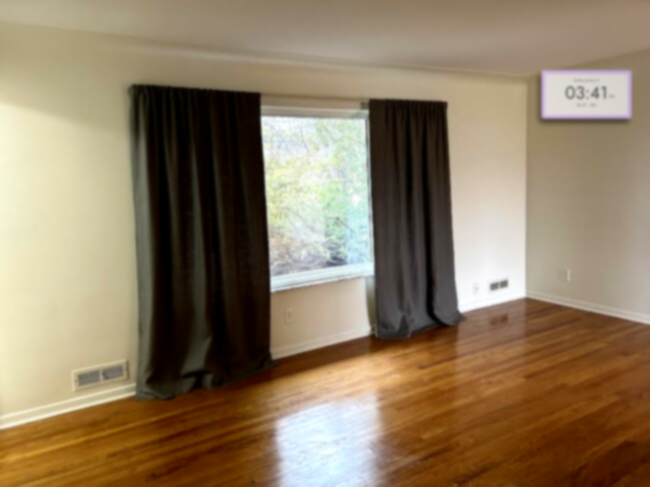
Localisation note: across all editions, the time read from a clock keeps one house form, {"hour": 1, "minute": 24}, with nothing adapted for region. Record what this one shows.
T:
{"hour": 3, "minute": 41}
